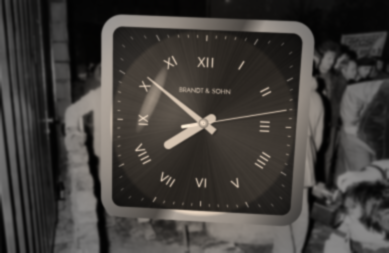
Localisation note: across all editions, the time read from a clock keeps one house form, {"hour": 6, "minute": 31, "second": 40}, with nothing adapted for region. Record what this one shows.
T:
{"hour": 7, "minute": 51, "second": 13}
